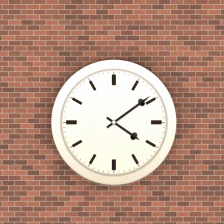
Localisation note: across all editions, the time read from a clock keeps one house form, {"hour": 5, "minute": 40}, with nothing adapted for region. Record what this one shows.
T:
{"hour": 4, "minute": 9}
